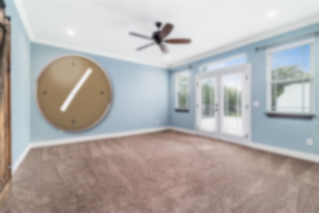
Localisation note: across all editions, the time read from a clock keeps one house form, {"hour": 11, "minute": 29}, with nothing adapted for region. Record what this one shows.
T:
{"hour": 7, "minute": 6}
